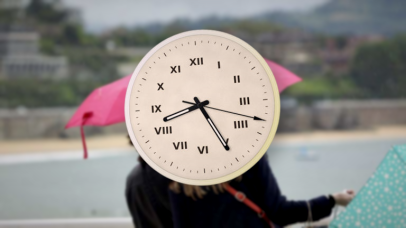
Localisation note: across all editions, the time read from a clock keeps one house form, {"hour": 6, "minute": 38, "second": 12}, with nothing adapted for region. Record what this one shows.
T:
{"hour": 8, "minute": 25, "second": 18}
